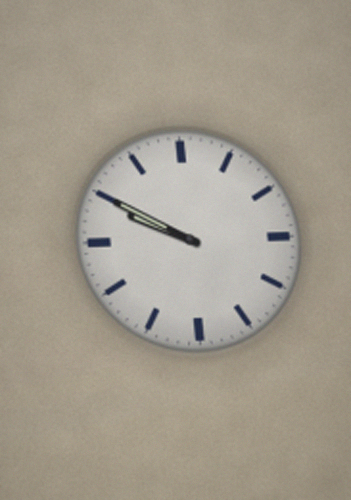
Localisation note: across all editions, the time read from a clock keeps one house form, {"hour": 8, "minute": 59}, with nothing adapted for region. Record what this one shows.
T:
{"hour": 9, "minute": 50}
